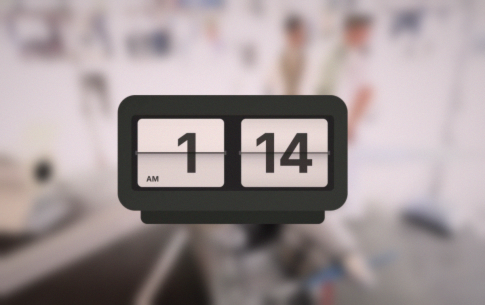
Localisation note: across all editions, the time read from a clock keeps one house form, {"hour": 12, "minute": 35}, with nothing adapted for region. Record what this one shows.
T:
{"hour": 1, "minute": 14}
